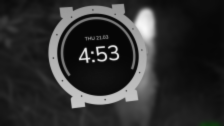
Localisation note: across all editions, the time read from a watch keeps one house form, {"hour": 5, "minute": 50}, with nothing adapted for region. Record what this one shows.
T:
{"hour": 4, "minute": 53}
